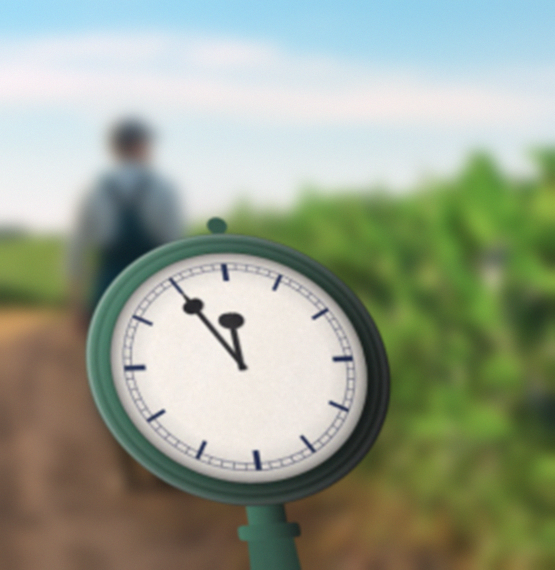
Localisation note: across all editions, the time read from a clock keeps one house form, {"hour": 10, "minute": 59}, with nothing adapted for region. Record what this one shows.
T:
{"hour": 11, "minute": 55}
